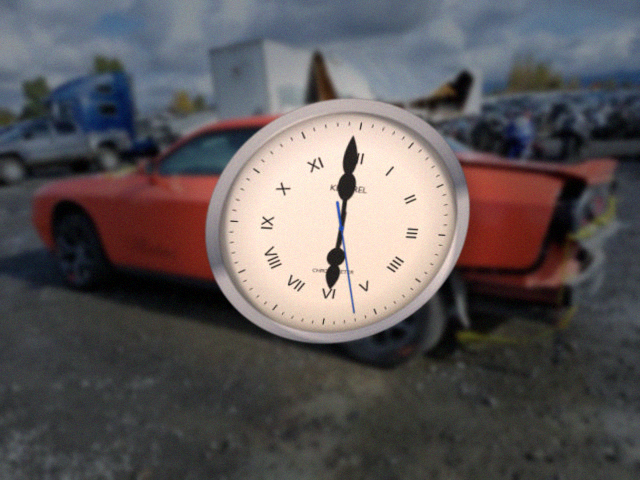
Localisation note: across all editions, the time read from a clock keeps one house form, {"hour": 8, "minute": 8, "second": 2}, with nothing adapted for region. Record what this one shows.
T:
{"hour": 5, "minute": 59, "second": 27}
